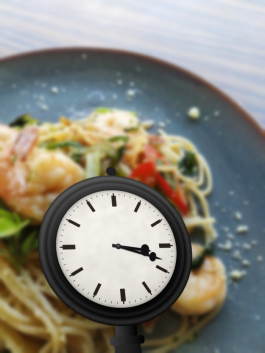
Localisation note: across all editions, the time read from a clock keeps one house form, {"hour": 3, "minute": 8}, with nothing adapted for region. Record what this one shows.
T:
{"hour": 3, "minute": 18}
